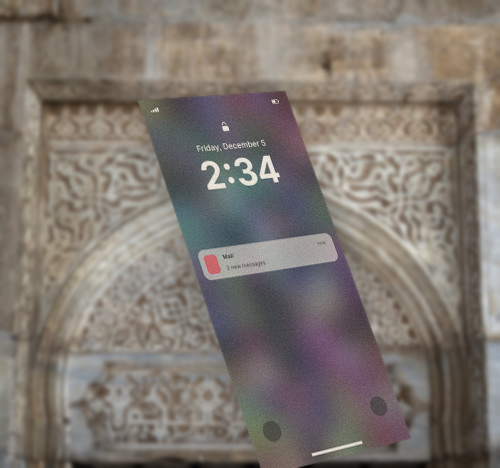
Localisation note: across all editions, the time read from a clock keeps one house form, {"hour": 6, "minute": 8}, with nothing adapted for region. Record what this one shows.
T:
{"hour": 2, "minute": 34}
